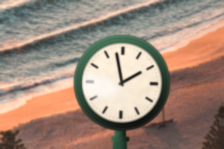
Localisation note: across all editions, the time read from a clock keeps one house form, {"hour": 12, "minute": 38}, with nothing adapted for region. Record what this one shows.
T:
{"hour": 1, "minute": 58}
